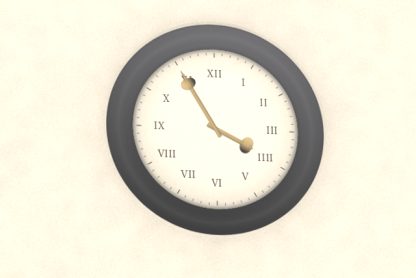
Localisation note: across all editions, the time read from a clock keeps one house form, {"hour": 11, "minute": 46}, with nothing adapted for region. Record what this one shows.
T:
{"hour": 3, "minute": 55}
